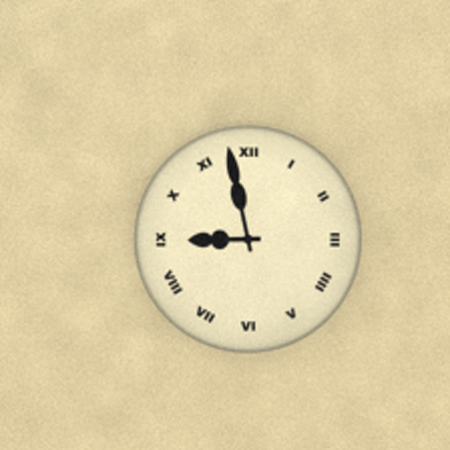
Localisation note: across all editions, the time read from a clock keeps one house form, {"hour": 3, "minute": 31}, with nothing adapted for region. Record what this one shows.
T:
{"hour": 8, "minute": 58}
